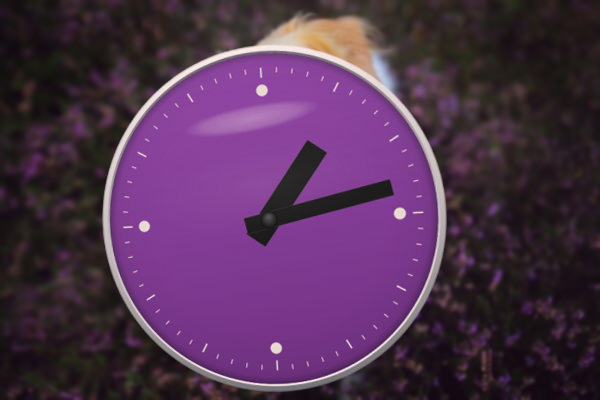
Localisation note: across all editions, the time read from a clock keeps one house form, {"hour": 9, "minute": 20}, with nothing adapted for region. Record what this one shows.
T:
{"hour": 1, "minute": 13}
